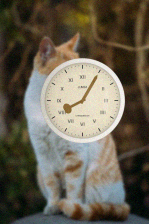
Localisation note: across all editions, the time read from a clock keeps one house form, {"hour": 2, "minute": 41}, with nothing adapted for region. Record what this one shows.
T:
{"hour": 8, "minute": 5}
